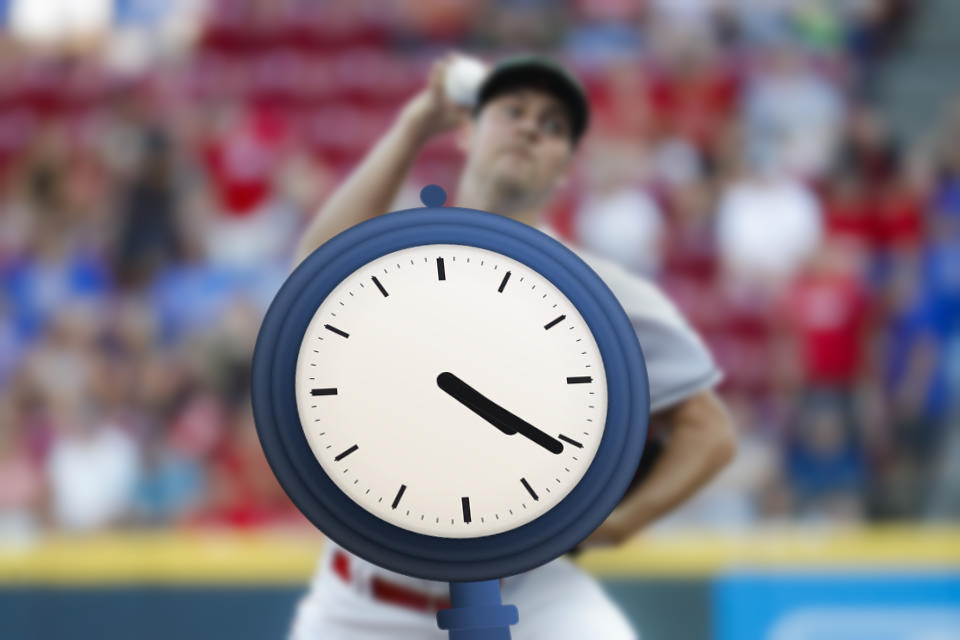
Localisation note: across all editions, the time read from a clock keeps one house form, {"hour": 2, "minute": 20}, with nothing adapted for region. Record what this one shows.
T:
{"hour": 4, "minute": 21}
